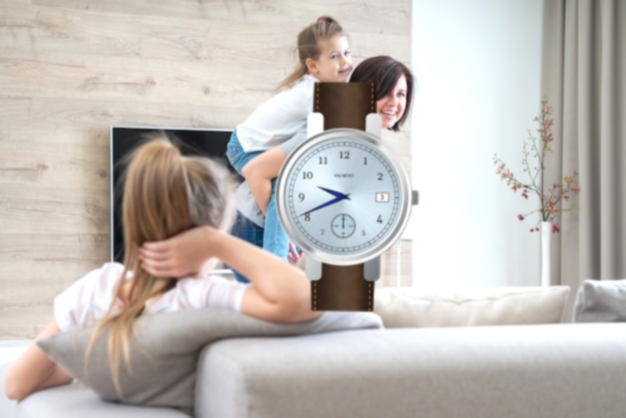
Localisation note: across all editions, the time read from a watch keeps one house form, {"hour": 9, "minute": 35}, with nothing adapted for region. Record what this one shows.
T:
{"hour": 9, "minute": 41}
